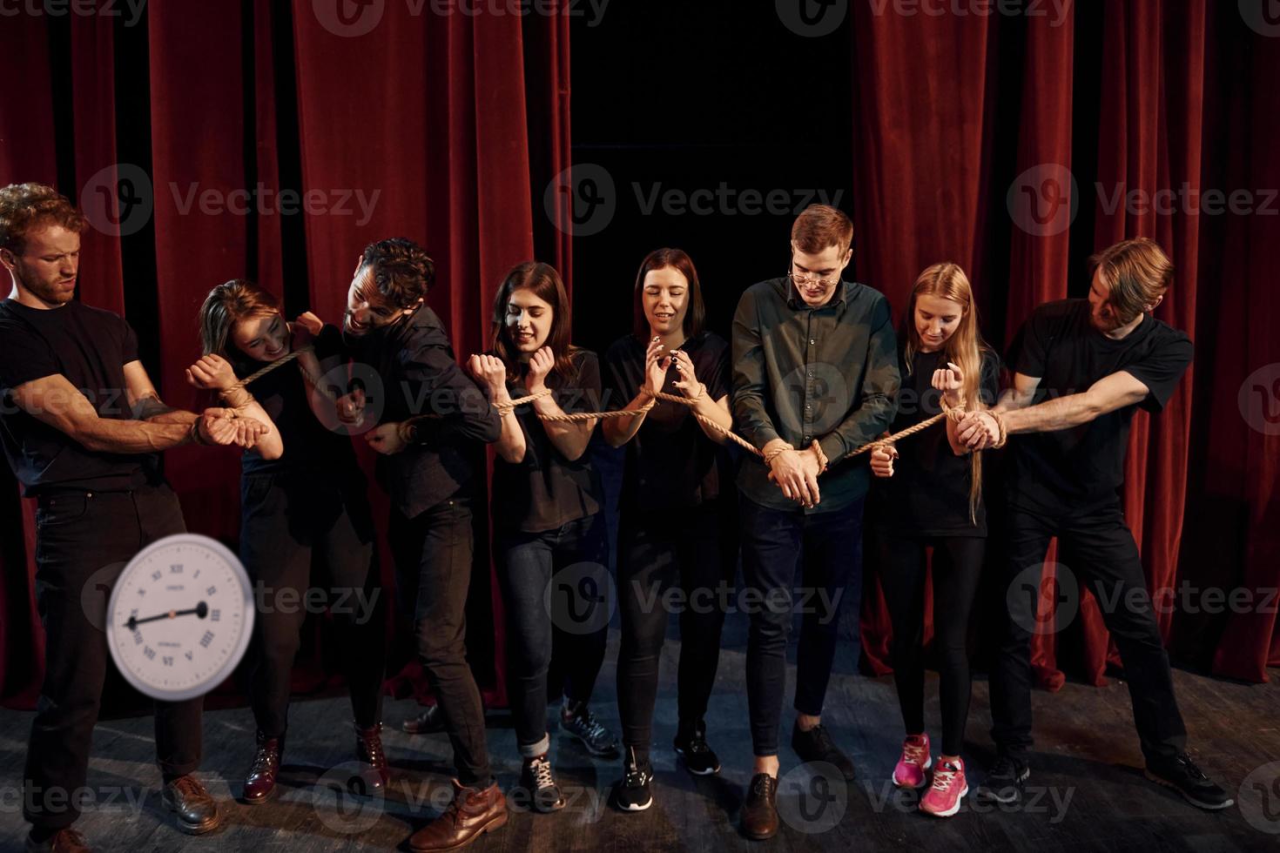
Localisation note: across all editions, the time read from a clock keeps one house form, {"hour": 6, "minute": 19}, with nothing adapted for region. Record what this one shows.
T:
{"hour": 2, "minute": 43}
